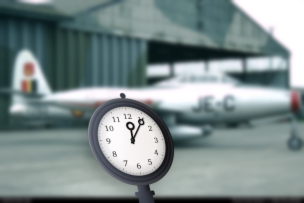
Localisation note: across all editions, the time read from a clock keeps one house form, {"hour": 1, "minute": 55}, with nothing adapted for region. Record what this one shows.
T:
{"hour": 12, "minute": 6}
